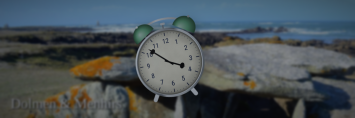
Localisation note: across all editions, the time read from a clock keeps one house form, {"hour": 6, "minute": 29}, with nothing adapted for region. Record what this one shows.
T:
{"hour": 3, "minute": 52}
